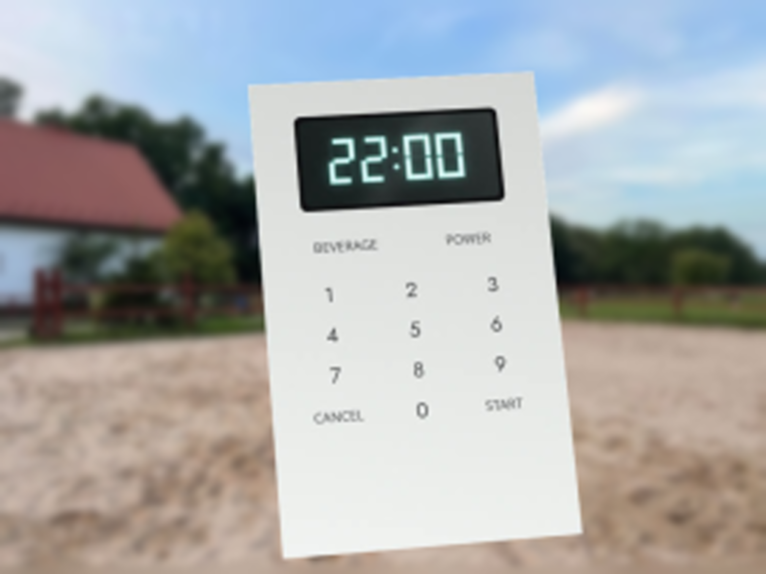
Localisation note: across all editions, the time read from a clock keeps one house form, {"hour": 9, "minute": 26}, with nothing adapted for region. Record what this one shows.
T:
{"hour": 22, "minute": 0}
